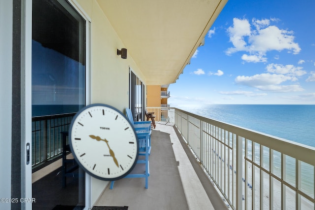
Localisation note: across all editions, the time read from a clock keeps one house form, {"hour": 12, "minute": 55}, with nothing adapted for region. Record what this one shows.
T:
{"hour": 9, "minute": 26}
